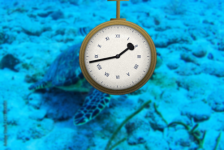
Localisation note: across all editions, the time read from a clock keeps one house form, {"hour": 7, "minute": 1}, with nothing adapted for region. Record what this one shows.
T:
{"hour": 1, "minute": 43}
